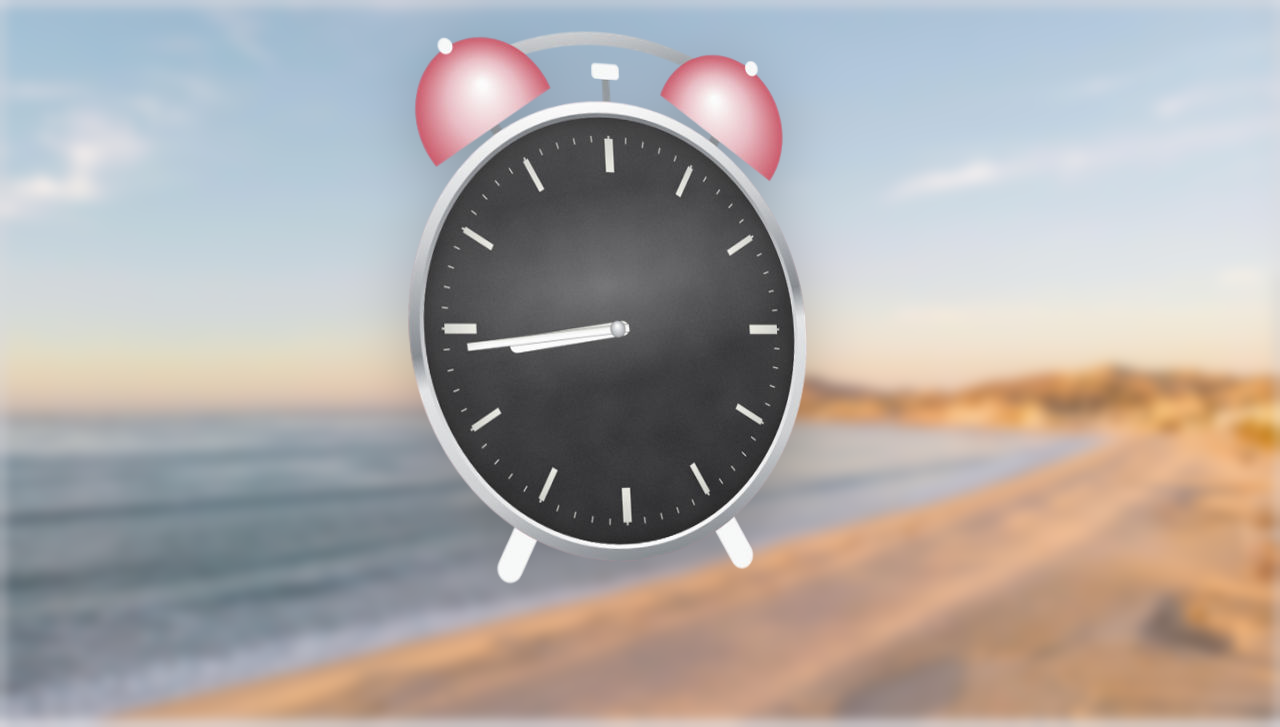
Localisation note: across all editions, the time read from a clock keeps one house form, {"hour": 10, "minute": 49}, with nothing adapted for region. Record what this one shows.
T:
{"hour": 8, "minute": 44}
